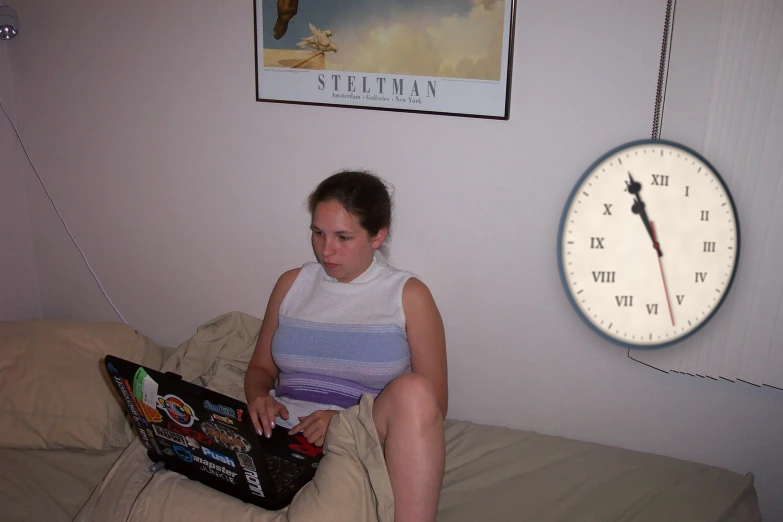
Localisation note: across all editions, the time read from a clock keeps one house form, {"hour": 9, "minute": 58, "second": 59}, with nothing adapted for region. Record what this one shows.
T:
{"hour": 10, "minute": 55, "second": 27}
